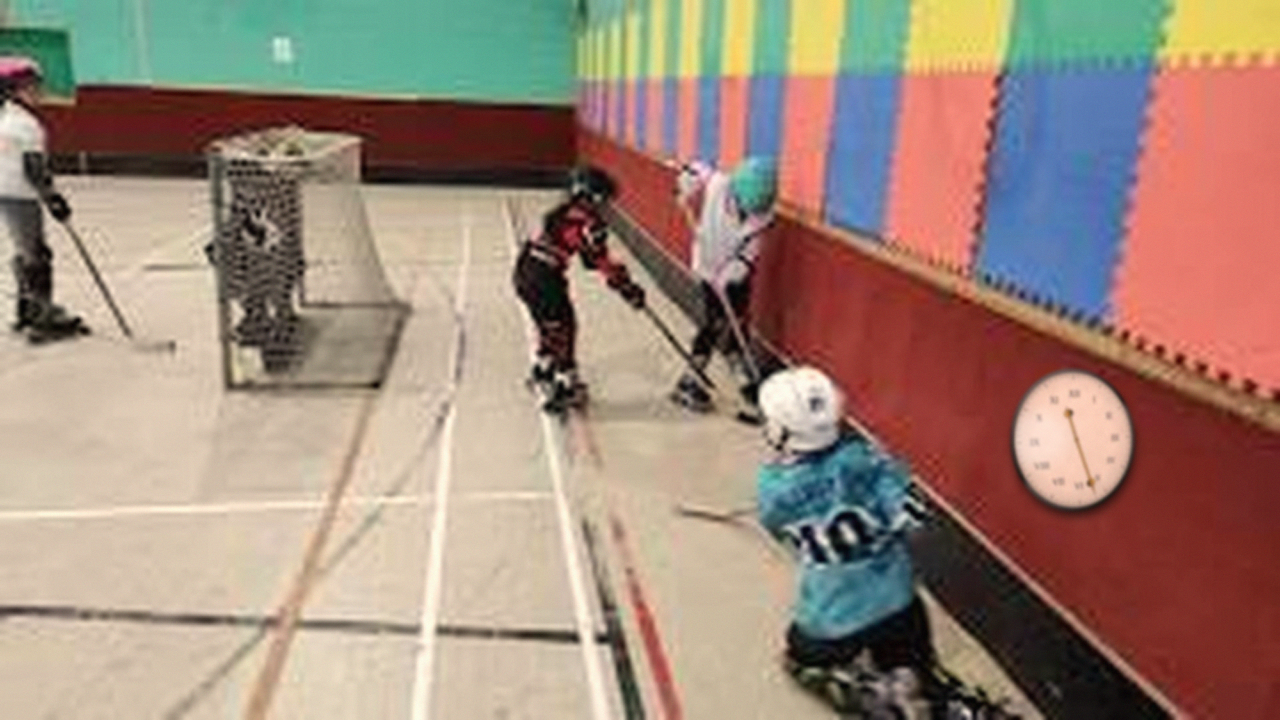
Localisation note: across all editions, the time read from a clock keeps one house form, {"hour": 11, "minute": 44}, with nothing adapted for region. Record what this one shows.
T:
{"hour": 11, "minute": 27}
